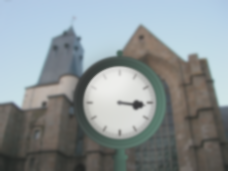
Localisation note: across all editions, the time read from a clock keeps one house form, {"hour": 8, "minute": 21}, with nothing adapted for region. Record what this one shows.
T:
{"hour": 3, "minute": 16}
